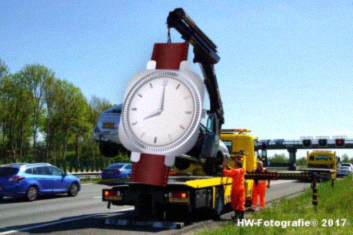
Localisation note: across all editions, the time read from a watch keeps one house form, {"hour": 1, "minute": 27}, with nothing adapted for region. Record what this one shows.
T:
{"hour": 8, "minute": 0}
